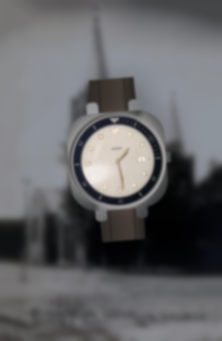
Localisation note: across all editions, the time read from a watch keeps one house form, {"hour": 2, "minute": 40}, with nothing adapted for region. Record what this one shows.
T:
{"hour": 1, "minute": 29}
